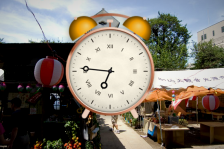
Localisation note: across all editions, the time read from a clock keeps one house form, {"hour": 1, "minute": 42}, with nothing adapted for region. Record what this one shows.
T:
{"hour": 6, "minute": 46}
